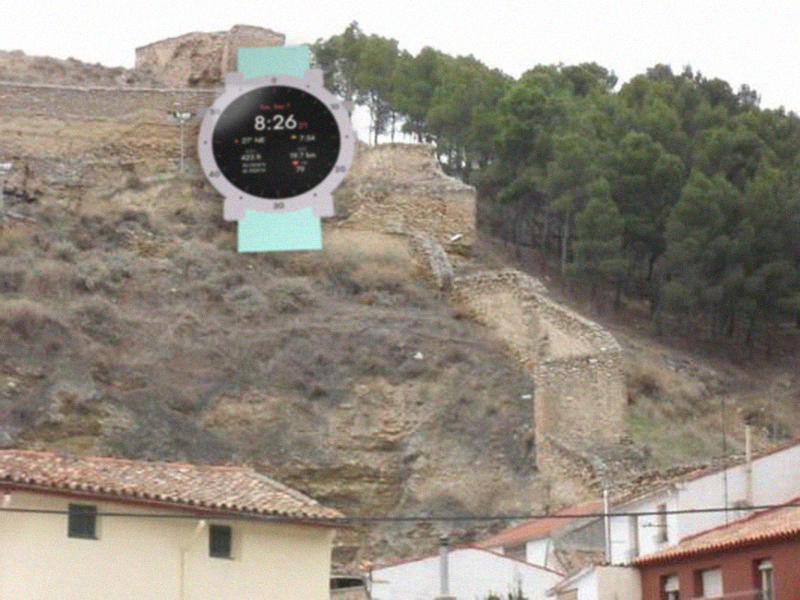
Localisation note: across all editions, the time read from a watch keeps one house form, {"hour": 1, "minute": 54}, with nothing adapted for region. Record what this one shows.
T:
{"hour": 8, "minute": 26}
